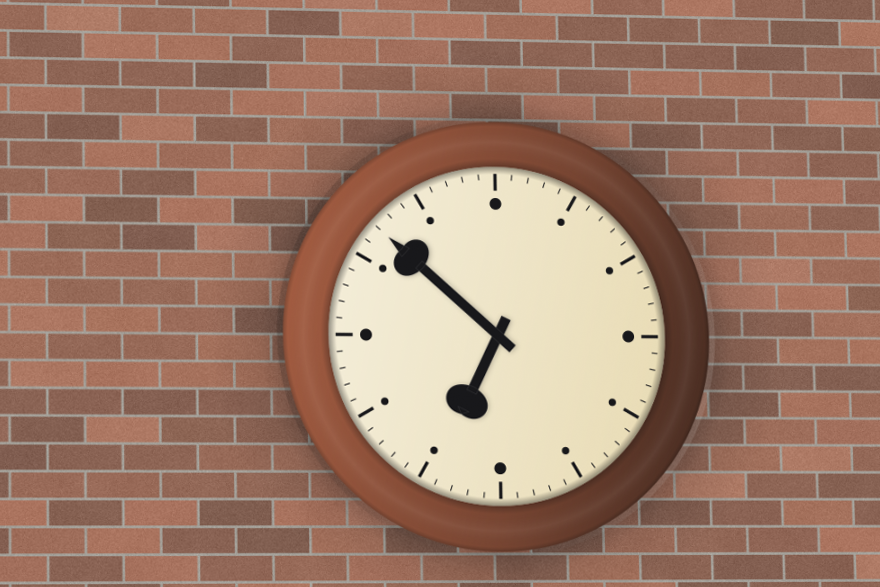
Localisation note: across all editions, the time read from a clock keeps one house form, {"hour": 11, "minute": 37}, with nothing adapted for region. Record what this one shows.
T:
{"hour": 6, "minute": 52}
